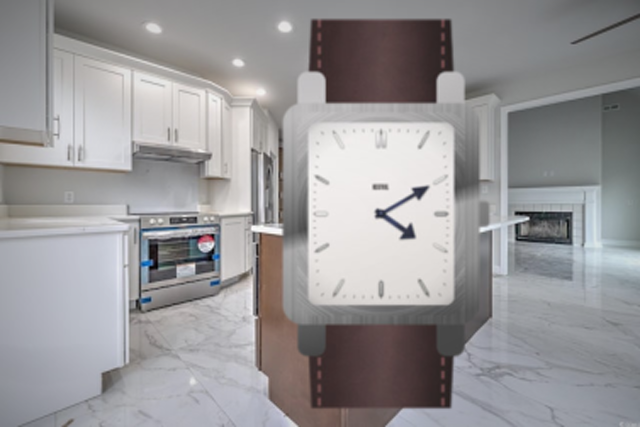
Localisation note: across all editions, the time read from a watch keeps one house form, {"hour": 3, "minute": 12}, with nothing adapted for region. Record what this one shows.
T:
{"hour": 4, "minute": 10}
